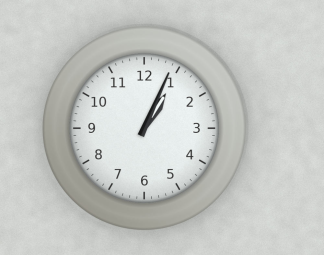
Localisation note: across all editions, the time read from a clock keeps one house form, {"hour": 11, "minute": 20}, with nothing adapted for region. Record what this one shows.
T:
{"hour": 1, "minute": 4}
